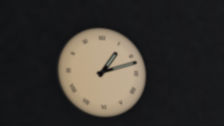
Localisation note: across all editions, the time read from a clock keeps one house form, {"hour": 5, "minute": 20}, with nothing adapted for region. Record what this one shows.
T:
{"hour": 1, "minute": 12}
